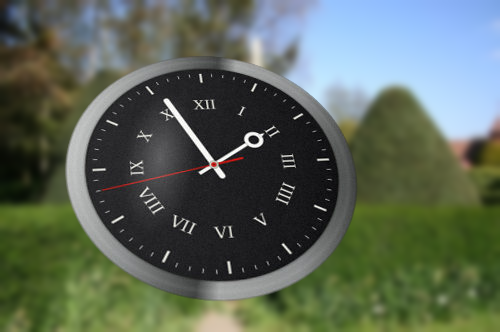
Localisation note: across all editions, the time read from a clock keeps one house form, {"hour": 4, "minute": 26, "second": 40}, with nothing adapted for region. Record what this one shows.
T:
{"hour": 1, "minute": 55, "second": 43}
